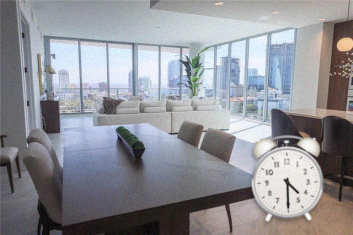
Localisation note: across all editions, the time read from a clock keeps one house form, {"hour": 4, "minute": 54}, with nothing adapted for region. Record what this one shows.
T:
{"hour": 4, "minute": 30}
